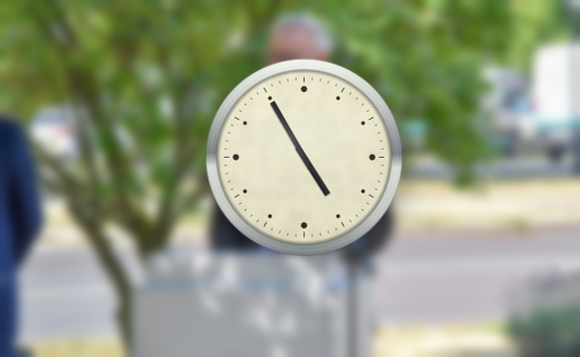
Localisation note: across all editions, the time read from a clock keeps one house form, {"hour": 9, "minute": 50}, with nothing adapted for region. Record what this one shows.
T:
{"hour": 4, "minute": 55}
